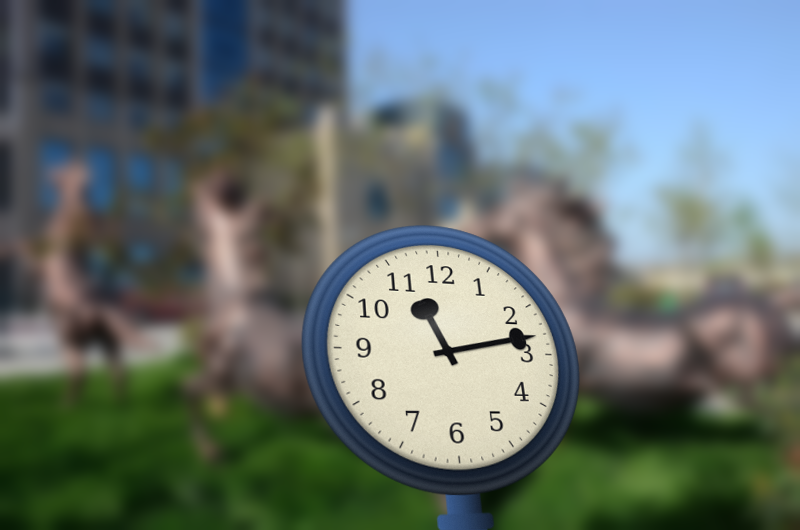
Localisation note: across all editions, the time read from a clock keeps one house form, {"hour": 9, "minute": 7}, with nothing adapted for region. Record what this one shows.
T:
{"hour": 11, "minute": 13}
